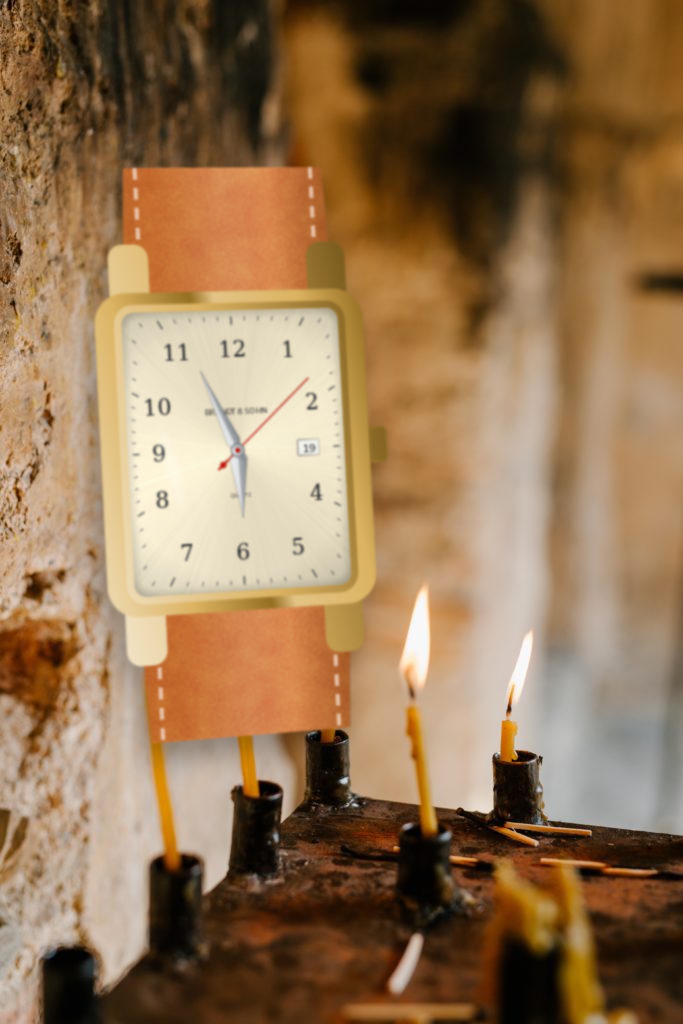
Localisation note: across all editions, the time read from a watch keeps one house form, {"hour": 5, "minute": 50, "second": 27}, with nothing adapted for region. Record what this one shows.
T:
{"hour": 5, "minute": 56, "second": 8}
